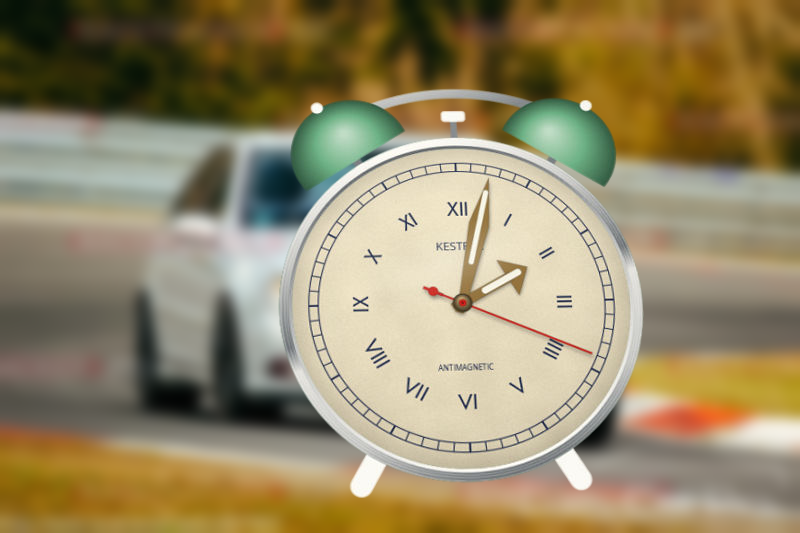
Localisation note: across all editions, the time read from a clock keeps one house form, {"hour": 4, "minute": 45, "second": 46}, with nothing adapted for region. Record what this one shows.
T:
{"hour": 2, "minute": 2, "second": 19}
